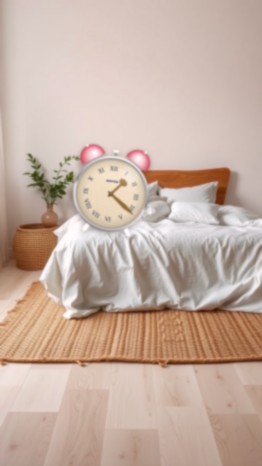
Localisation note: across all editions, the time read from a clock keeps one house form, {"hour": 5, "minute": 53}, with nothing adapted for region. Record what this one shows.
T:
{"hour": 1, "minute": 21}
